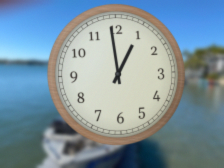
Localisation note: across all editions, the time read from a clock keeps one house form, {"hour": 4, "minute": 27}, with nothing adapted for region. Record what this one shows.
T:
{"hour": 12, "minute": 59}
